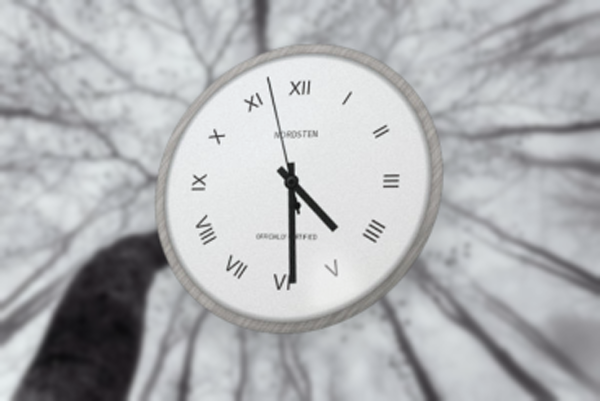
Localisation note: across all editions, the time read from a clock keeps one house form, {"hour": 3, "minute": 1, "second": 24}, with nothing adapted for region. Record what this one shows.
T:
{"hour": 4, "minute": 28, "second": 57}
